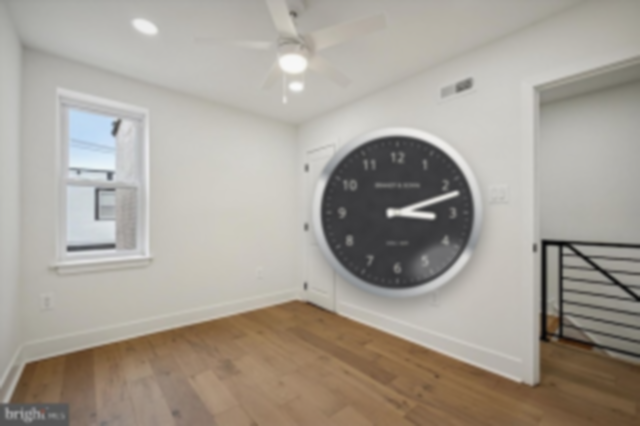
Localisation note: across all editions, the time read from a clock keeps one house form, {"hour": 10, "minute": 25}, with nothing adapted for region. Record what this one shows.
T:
{"hour": 3, "minute": 12}
